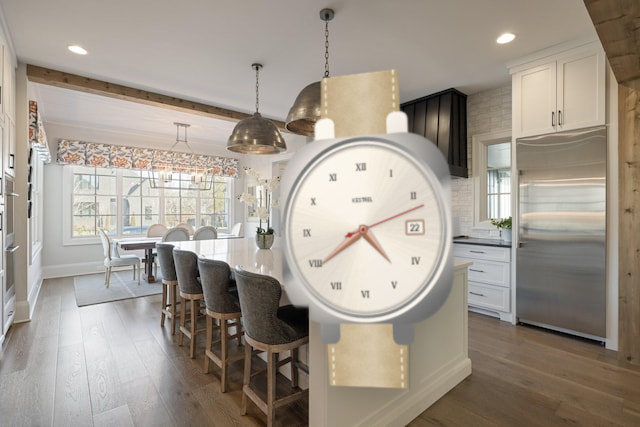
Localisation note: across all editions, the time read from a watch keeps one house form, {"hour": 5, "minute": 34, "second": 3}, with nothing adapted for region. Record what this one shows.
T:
{"hour": 4, "minute": 39, "second": 12}
